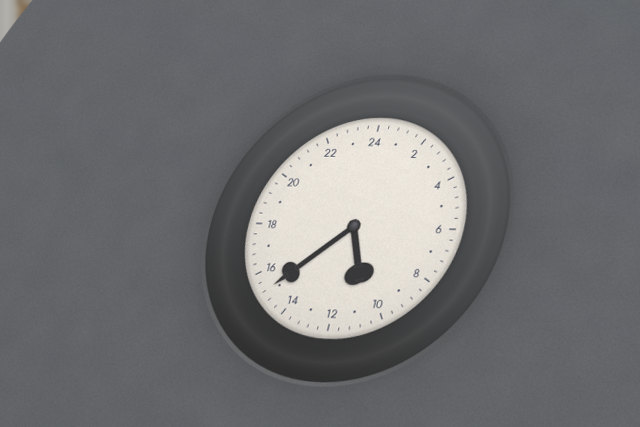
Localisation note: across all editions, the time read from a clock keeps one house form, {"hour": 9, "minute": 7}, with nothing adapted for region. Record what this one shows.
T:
{"hour": 10, "minute": 38}
